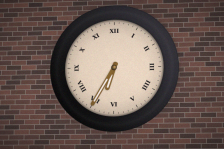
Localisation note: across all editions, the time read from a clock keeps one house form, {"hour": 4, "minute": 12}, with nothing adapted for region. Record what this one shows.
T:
{"hour": 6, "minute": 35}
